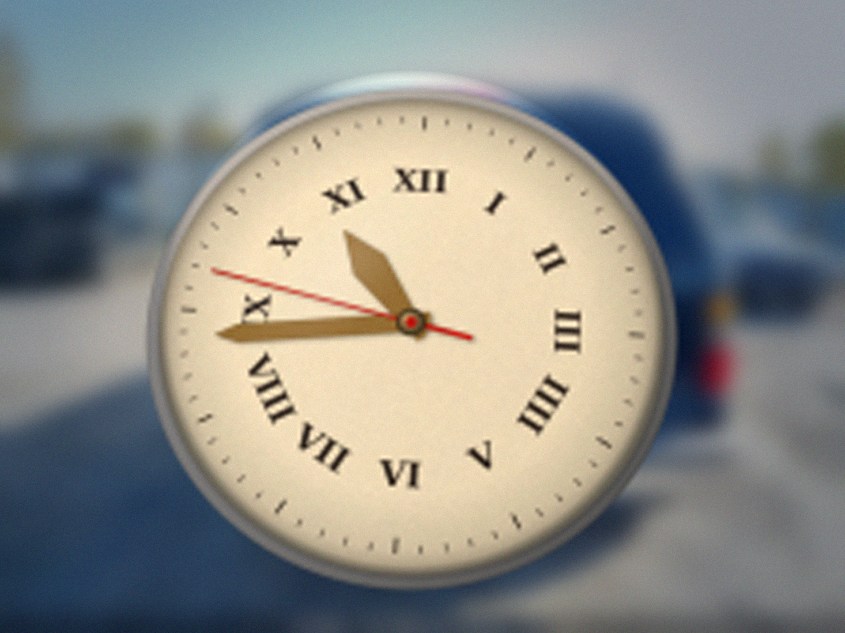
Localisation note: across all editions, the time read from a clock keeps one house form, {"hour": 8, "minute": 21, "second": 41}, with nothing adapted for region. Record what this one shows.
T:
{"hour": 10, "minute": 43, "second": 47}
